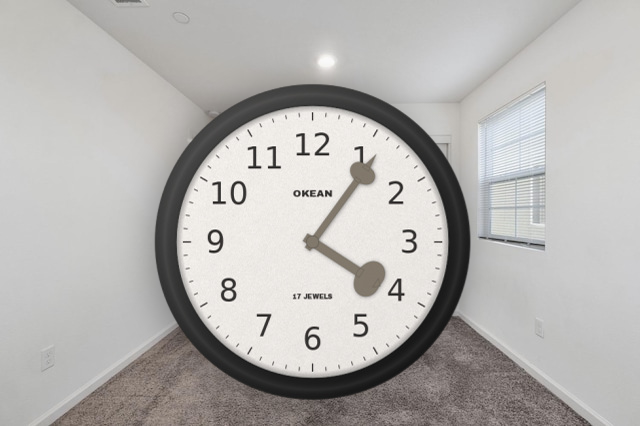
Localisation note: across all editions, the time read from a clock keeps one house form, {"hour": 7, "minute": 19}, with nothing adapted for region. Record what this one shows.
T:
{"hour": 4, "minute": 6}
